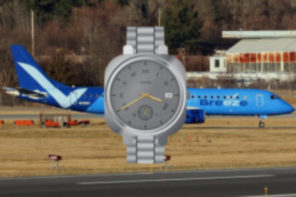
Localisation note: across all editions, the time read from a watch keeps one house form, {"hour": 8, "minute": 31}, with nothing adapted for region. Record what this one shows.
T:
{"hour": 3, "minute": 40}
